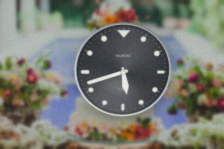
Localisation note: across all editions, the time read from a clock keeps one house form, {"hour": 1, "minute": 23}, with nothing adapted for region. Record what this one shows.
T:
{"hour": 5, "minute": 42}
